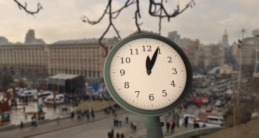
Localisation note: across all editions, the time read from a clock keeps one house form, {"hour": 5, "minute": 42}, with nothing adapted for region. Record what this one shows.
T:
{"hour": 12, "minute": 4}
